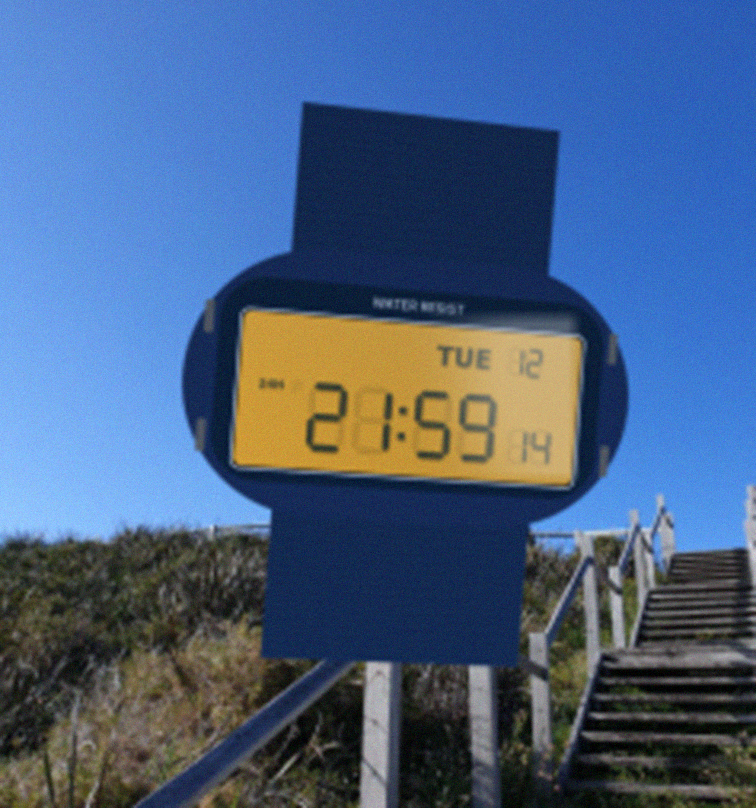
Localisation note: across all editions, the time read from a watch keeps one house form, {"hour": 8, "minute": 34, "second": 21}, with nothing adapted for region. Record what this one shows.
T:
{"hour": 21, "minute": 59, "second": 14}
